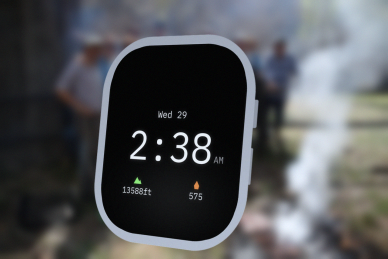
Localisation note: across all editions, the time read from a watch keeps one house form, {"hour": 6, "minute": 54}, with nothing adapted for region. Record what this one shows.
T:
{"hour": 2, "minute": 38}
